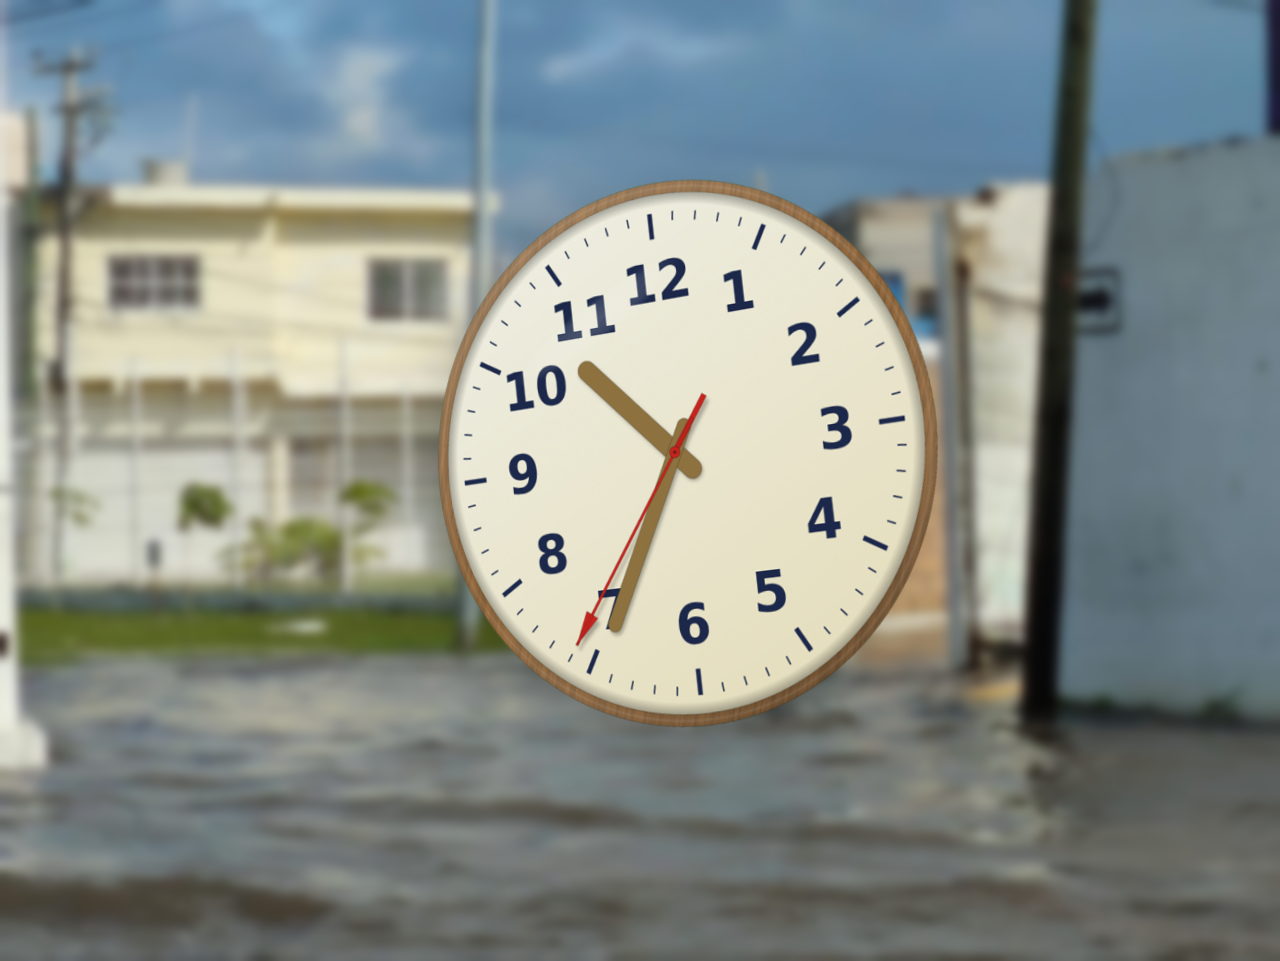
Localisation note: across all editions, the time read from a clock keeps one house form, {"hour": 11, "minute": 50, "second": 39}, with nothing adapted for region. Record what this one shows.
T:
{"hour": 10, "minute": 34, "second": 36}
